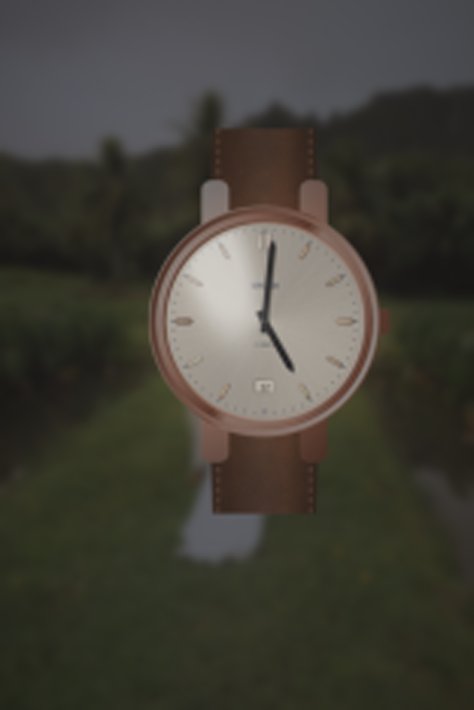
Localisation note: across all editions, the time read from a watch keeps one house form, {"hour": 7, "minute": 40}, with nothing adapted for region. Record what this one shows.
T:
{"hour": 5, "minute": 1}
